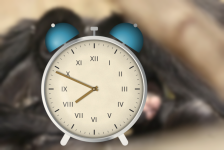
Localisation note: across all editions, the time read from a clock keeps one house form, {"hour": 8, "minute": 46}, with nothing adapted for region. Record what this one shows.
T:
{"hour": 7, "minute": 49}
